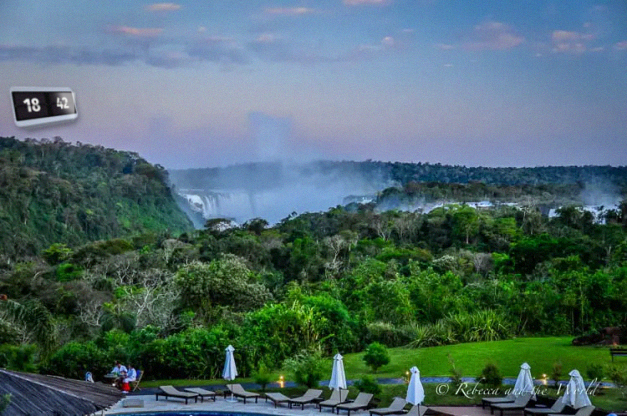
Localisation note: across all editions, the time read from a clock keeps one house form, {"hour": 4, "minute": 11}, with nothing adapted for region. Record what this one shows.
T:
{"hour": 18, "minute": 42}
